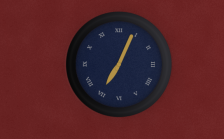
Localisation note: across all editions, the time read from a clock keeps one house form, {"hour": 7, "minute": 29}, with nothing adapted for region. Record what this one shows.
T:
{"hour": 7, "minute": 4}
